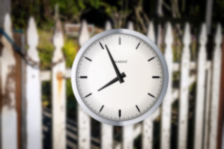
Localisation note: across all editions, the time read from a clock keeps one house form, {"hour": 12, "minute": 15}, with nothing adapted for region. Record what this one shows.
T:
{"hour": 7, "minute": 56}
